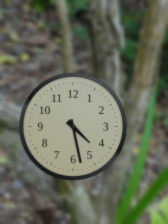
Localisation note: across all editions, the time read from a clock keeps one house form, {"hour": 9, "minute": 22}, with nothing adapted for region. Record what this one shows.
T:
{"hour": 4, "minute": 28}
